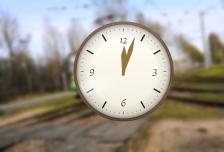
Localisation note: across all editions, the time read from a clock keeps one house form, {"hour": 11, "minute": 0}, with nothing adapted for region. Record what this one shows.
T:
{"hour": 12, "minute": 3}
